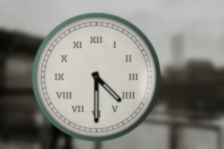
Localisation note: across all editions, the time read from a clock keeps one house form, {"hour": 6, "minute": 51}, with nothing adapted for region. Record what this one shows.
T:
{"hour": 4, "minute": 30}
